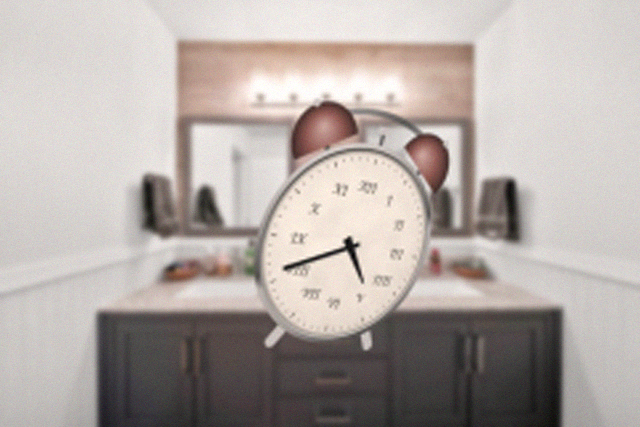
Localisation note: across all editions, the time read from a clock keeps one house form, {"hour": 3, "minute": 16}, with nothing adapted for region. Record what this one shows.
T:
{"hour": 4, "minute": 41}
